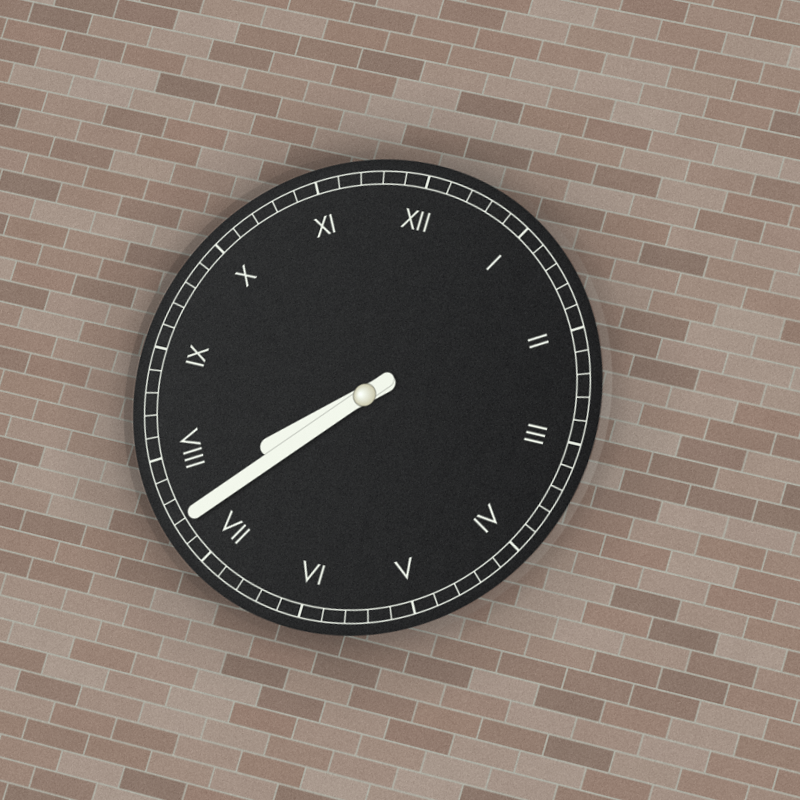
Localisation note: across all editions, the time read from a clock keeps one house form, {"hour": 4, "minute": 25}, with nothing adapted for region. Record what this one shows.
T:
{"hour": 7, "minute": 37}
